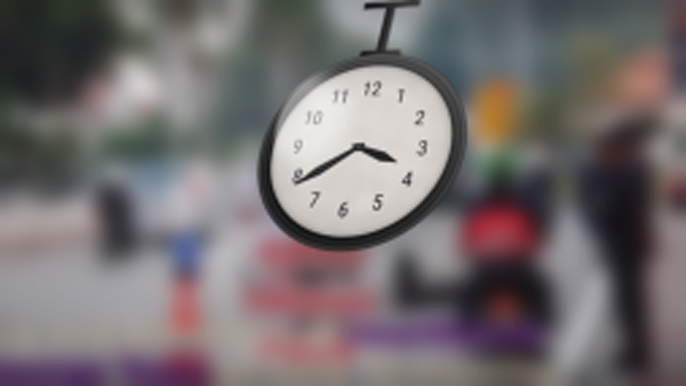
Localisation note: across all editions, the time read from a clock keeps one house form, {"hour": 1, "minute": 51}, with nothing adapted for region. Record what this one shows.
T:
{"hour": 3, "minute": 39}
